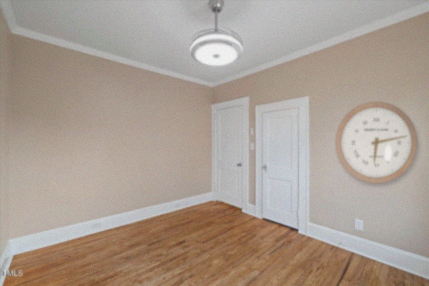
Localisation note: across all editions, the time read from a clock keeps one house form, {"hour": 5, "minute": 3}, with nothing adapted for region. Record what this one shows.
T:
{"hour": 6, "minute": 13}
